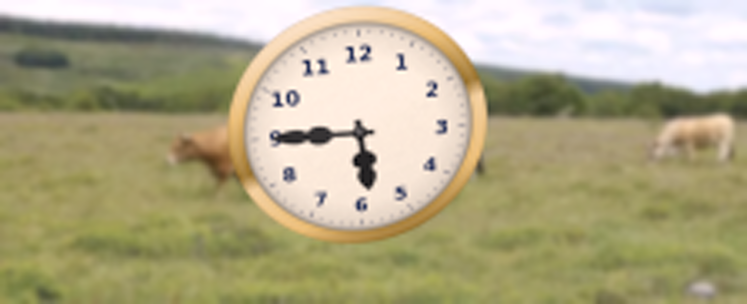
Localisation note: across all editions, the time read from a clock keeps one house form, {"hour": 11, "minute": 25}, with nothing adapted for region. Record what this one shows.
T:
{"hour": 5, "minute": 45}
